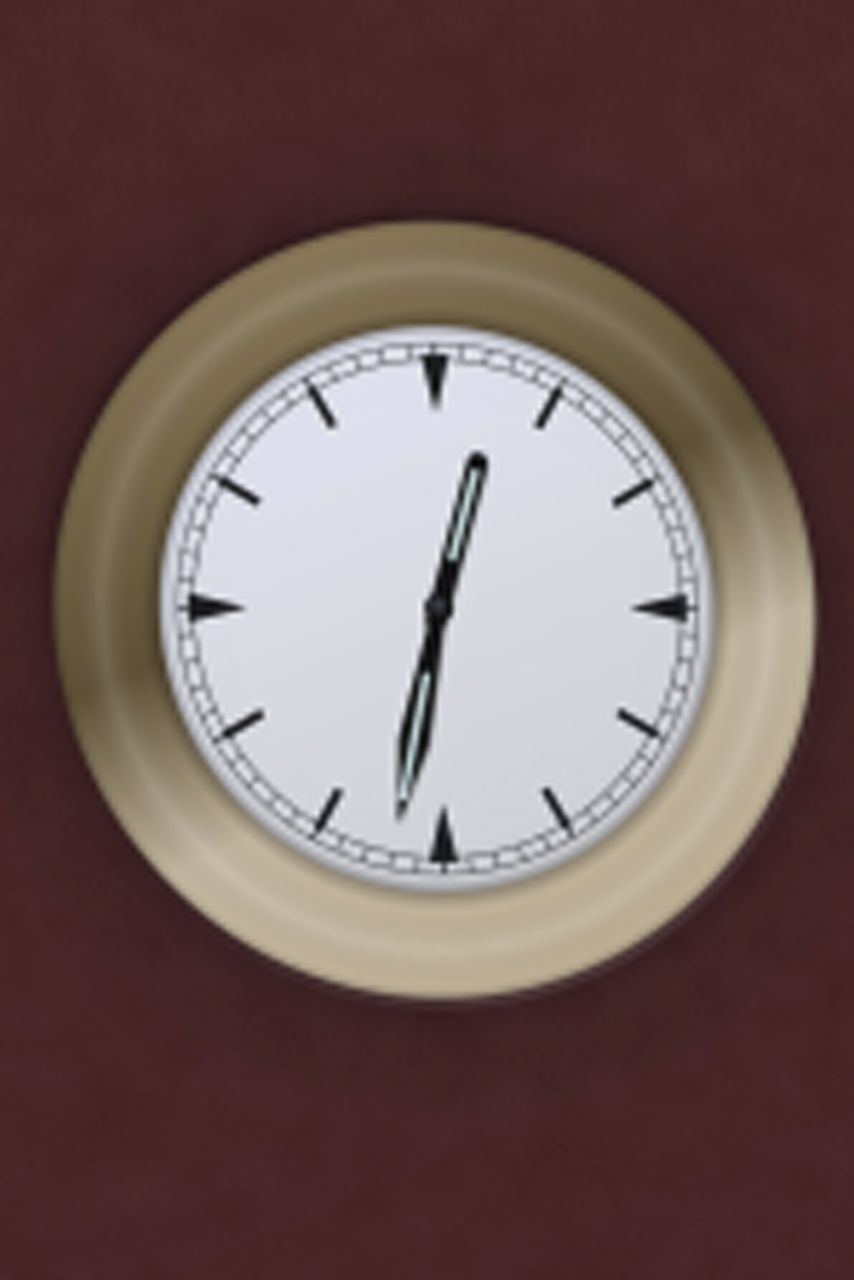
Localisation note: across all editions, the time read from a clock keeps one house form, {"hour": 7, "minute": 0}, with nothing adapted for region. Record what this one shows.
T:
{"hour": 12, "minute": 32}
